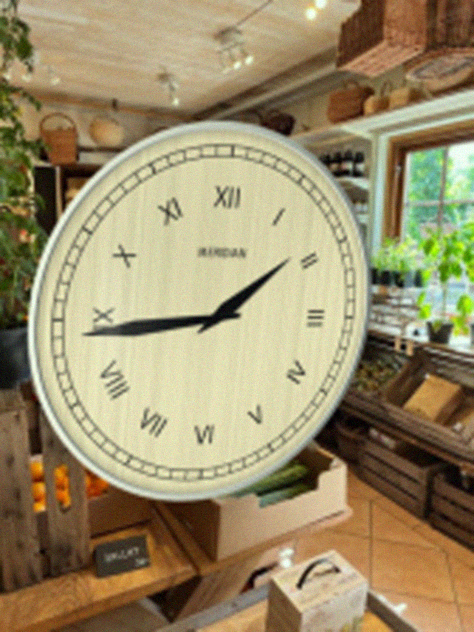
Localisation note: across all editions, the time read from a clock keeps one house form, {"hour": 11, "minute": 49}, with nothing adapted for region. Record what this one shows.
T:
{"hour": 1, "minute": 44}
